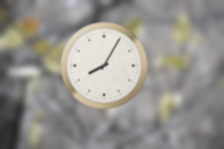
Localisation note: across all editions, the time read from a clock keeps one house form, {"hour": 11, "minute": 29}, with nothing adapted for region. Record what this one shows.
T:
{"hour": 8, "minute": 5}
